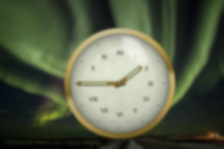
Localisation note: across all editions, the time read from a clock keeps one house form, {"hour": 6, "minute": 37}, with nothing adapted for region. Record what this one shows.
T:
{"hour": 1, "minute": 45}
